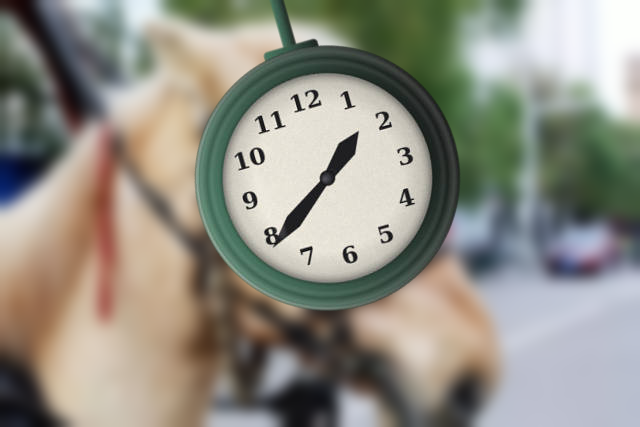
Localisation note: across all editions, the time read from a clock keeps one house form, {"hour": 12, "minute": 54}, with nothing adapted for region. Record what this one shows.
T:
{"hour": 1, "minute": 39}
